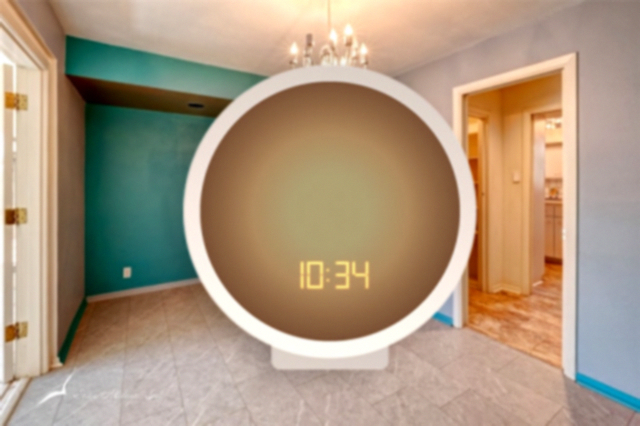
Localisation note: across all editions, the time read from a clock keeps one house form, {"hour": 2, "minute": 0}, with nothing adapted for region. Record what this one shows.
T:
{"hour": 10, "minute": 34}
